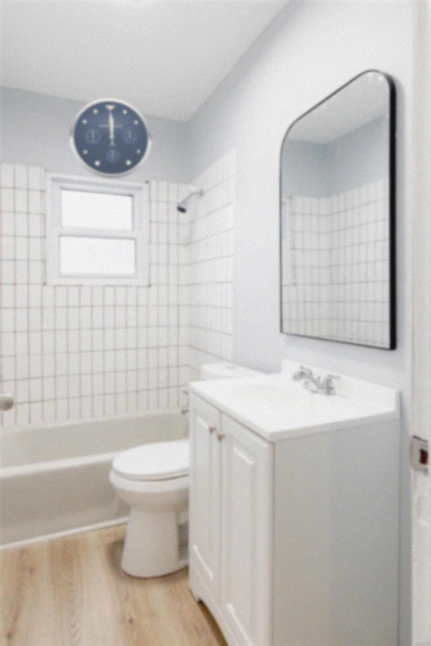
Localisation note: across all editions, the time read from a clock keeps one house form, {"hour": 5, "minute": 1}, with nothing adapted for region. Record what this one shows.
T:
{"hour": 12, "minute": 0}
